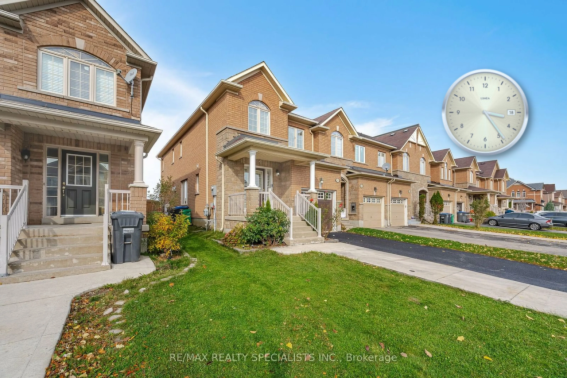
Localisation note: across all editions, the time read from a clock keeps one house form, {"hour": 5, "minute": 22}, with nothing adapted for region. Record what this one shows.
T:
{"hour": 3, "minute": 24}
